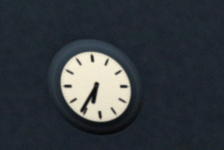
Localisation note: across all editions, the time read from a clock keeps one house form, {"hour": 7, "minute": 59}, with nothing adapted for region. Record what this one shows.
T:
{"hour": 6, "minute": 36}
